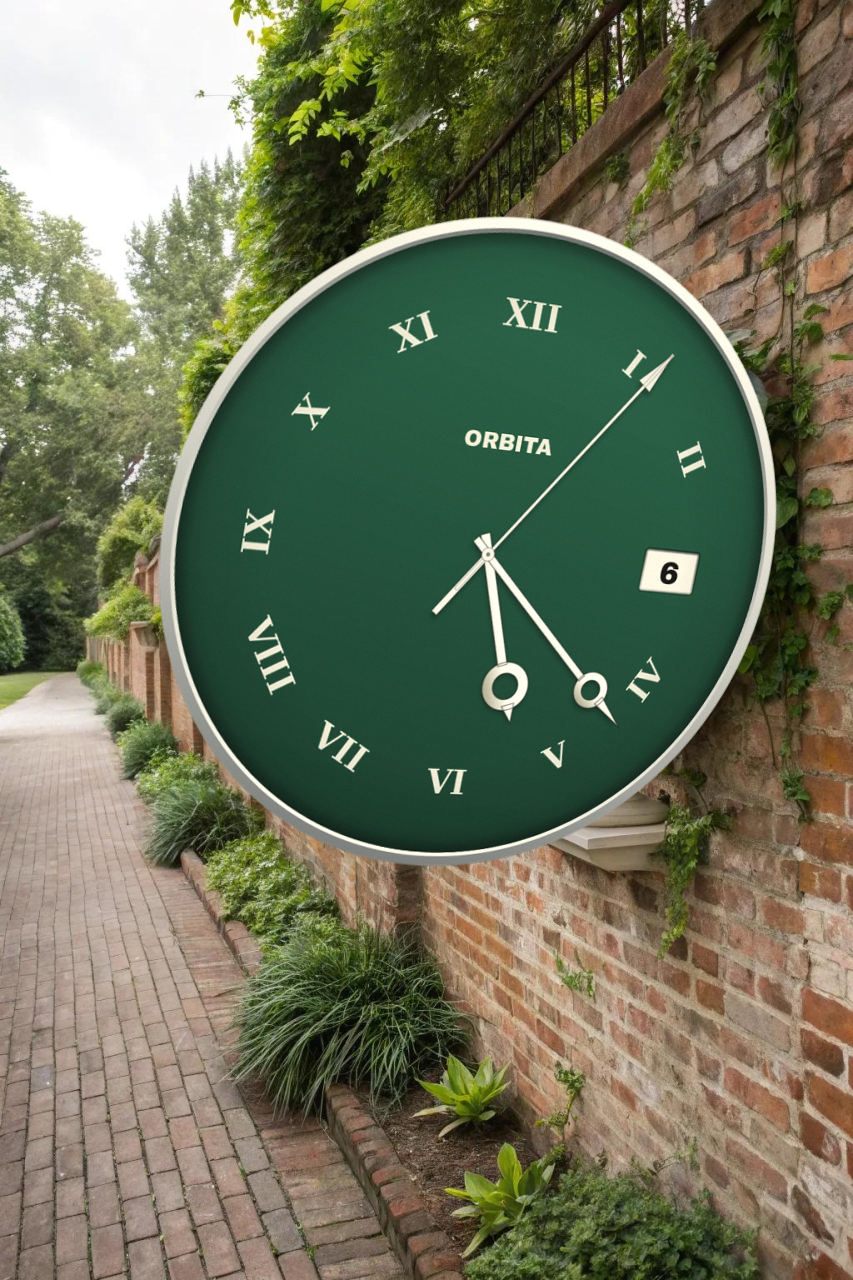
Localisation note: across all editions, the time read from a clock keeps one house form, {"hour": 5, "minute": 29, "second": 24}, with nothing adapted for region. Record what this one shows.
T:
{"hour": 5, "minute": 22, "second": 6}
